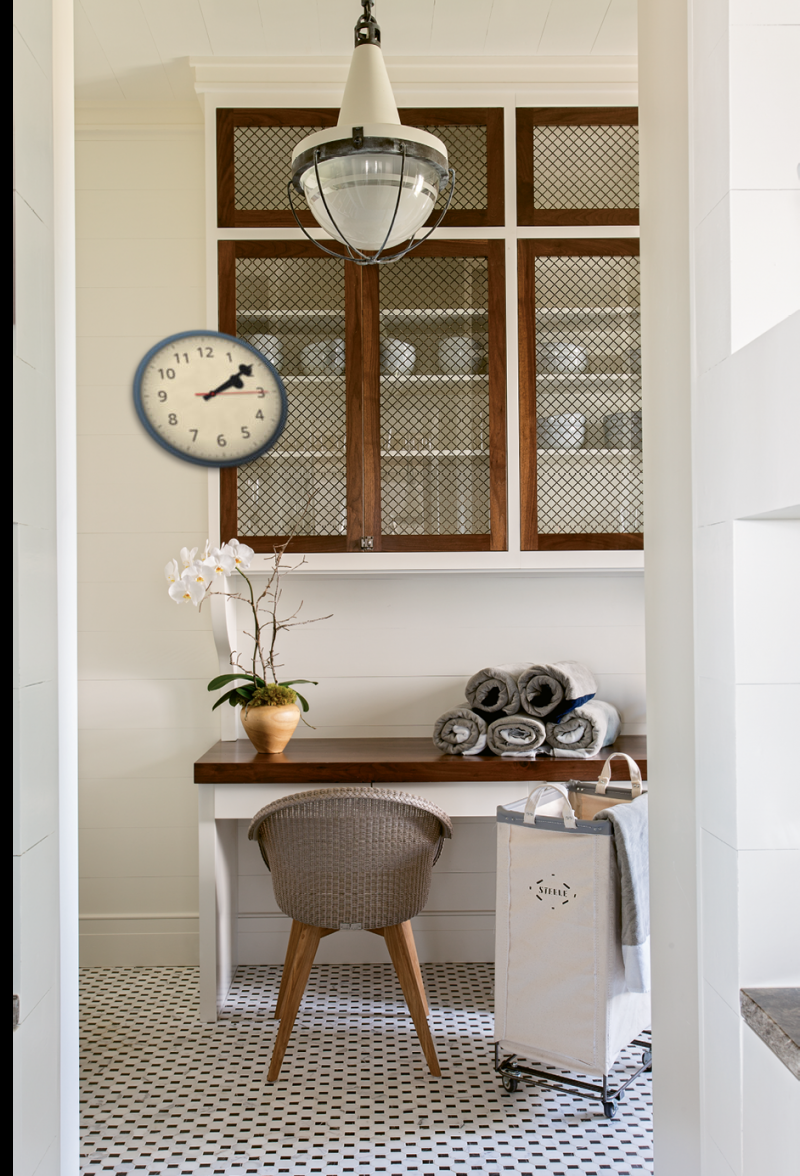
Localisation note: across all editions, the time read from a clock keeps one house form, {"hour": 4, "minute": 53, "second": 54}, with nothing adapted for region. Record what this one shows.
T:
{"hour": 2, "minute": 9, "second": 15}
